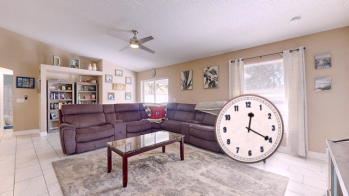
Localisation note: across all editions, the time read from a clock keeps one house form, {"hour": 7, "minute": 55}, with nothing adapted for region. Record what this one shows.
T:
{"hour": 12, "minute": 20}
